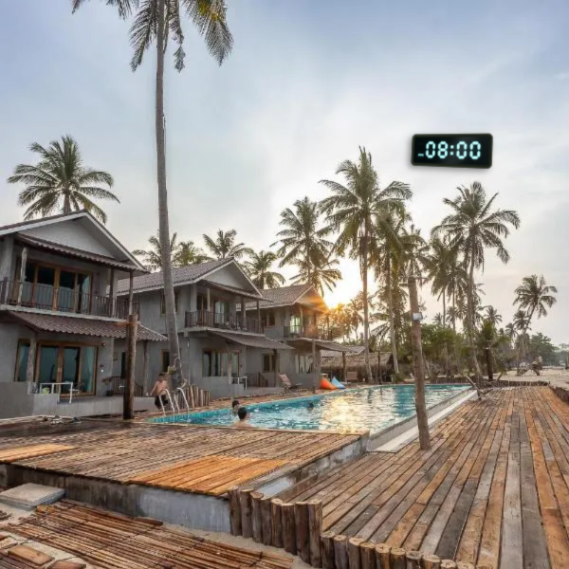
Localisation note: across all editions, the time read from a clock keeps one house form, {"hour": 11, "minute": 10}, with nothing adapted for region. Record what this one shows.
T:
{"hour": 8, "minute": 0}
